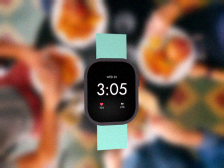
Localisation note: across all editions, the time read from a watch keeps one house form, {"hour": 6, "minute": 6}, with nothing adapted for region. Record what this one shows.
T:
{"hour": 3, "minute": 5}
